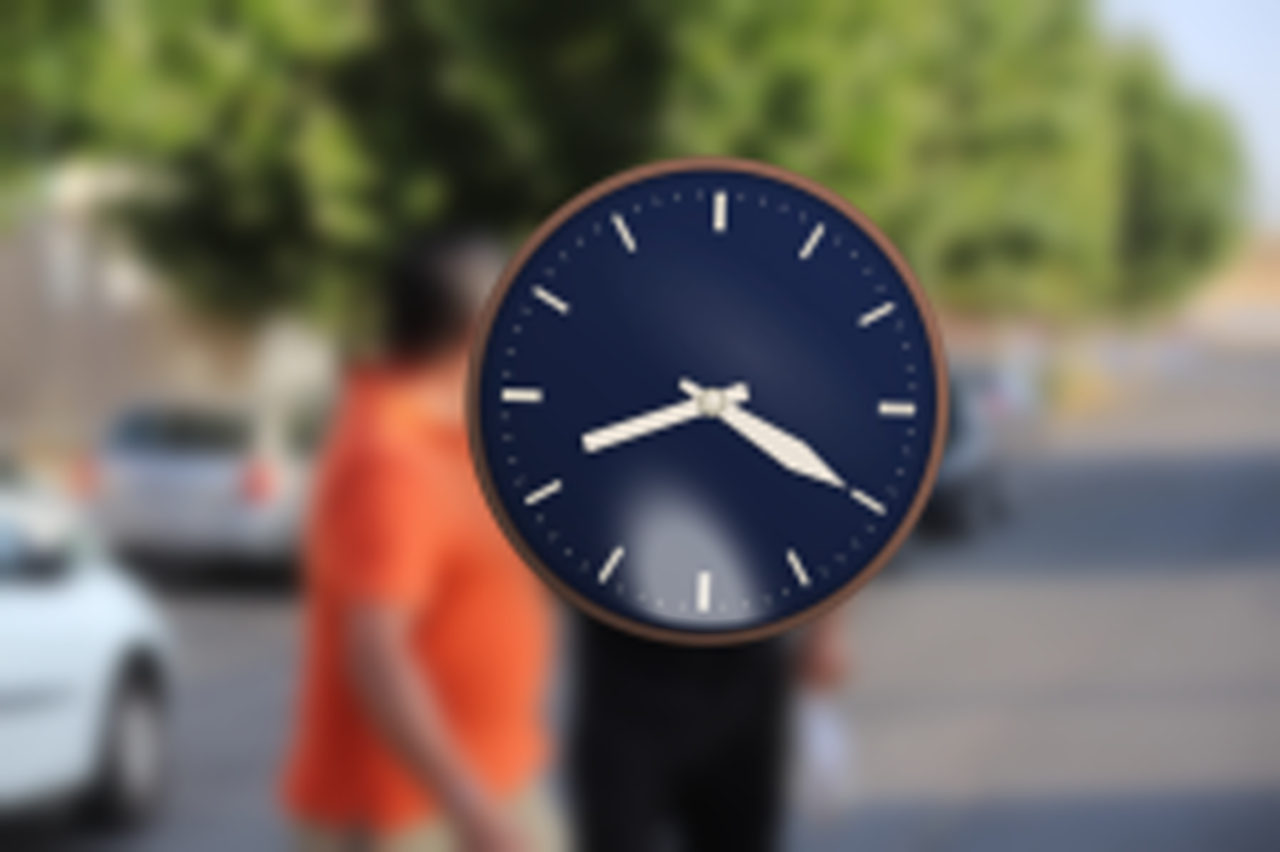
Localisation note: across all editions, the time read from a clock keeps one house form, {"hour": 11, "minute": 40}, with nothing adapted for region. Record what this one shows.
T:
{"hour": 8, "minute": 20}
